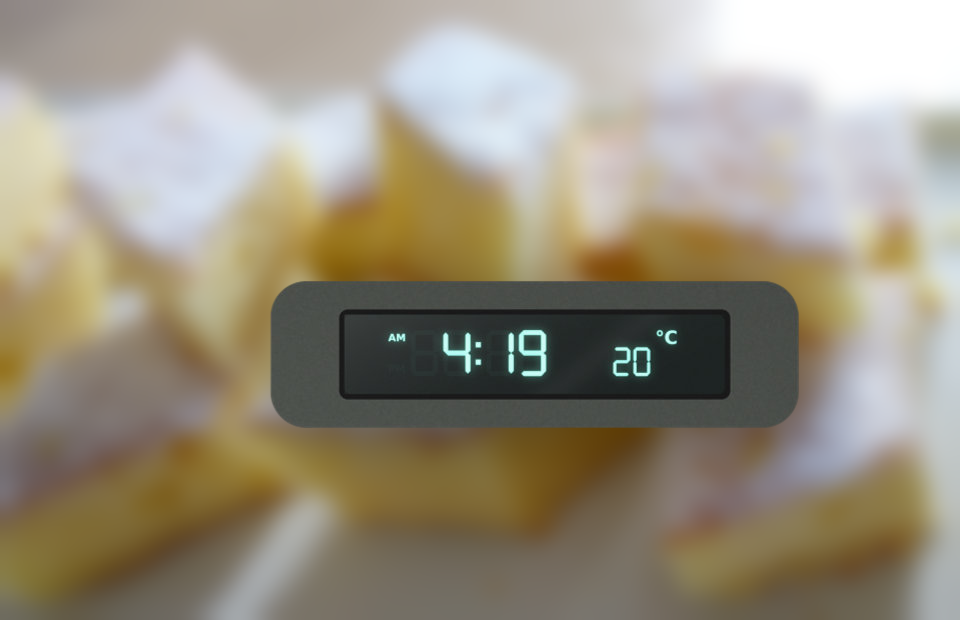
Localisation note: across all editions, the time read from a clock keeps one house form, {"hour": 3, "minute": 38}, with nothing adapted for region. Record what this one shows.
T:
{"hour": 4, "minute": 19}
